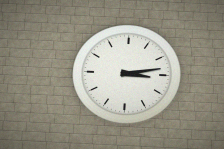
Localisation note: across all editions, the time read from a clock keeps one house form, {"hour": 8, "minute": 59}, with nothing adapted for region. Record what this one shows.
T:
{"hour": 3, "minute": 13}
